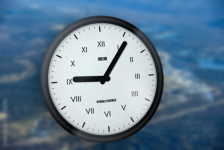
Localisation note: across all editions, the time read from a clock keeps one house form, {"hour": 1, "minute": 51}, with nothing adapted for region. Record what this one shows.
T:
{"hour": 9, "minute": 6}
